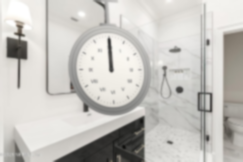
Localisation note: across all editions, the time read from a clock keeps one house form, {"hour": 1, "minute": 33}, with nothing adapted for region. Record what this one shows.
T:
{"hour": 12, "minute": 0}
